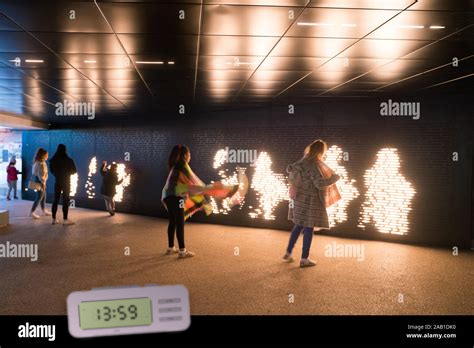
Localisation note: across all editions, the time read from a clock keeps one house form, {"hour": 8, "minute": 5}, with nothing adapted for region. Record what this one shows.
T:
{"hour": 13, "minute": 59}
